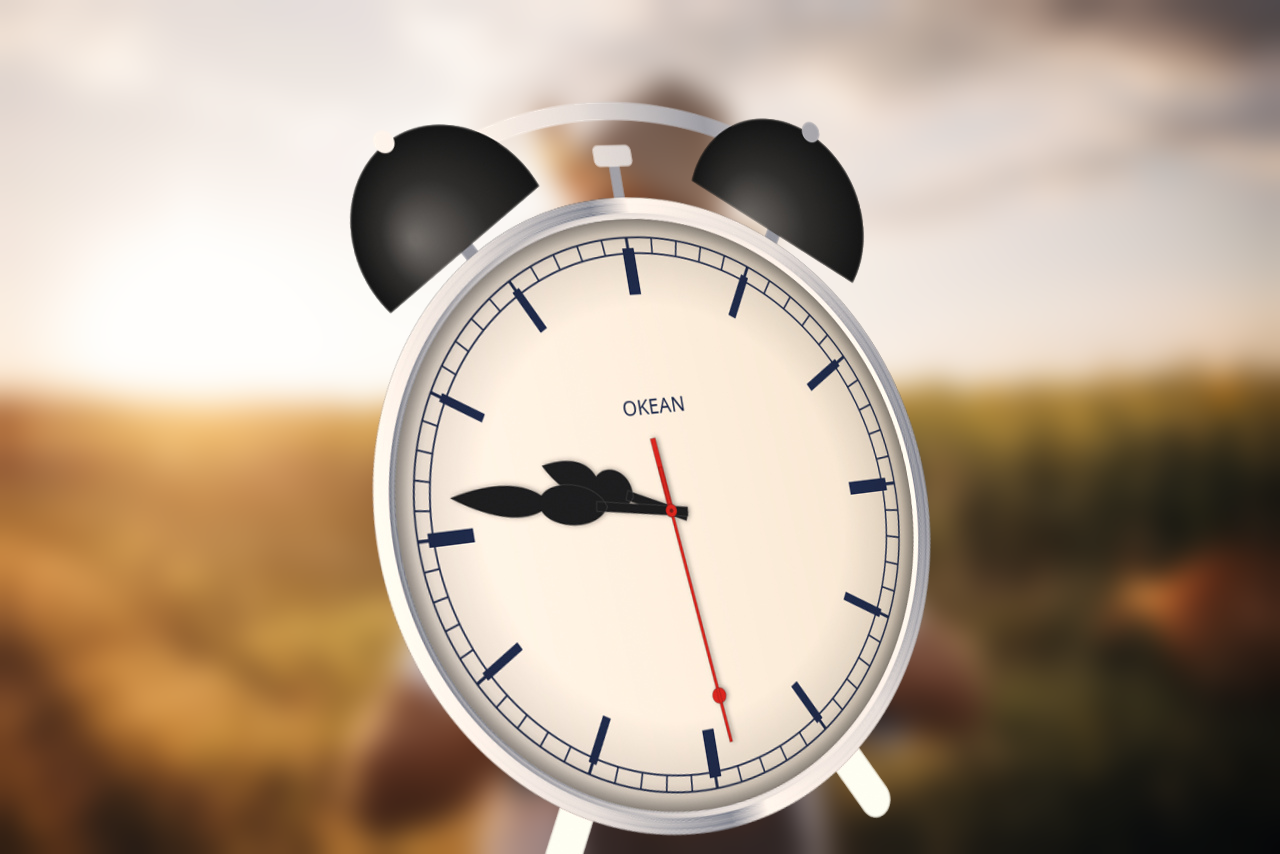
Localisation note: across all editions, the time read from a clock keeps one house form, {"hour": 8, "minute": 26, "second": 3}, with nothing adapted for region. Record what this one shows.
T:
{"hour": 9, "minute": 46, "second": 29}
